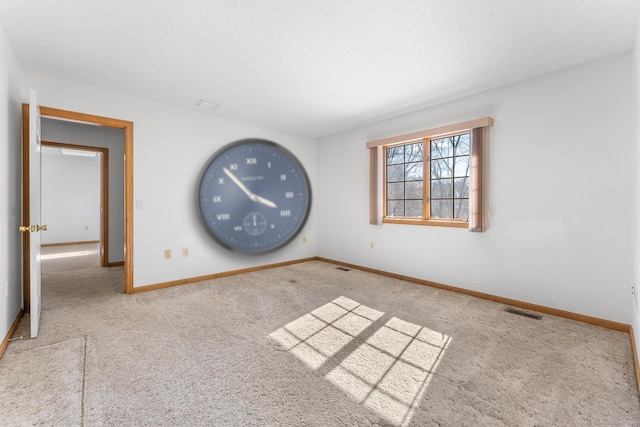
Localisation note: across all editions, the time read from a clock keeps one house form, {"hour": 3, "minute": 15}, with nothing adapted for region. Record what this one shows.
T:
{"hour": 3, "minute": 53}
